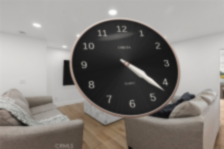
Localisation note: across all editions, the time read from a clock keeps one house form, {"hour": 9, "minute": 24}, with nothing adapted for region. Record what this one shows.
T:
{"hour": 4, "minute": 22}
